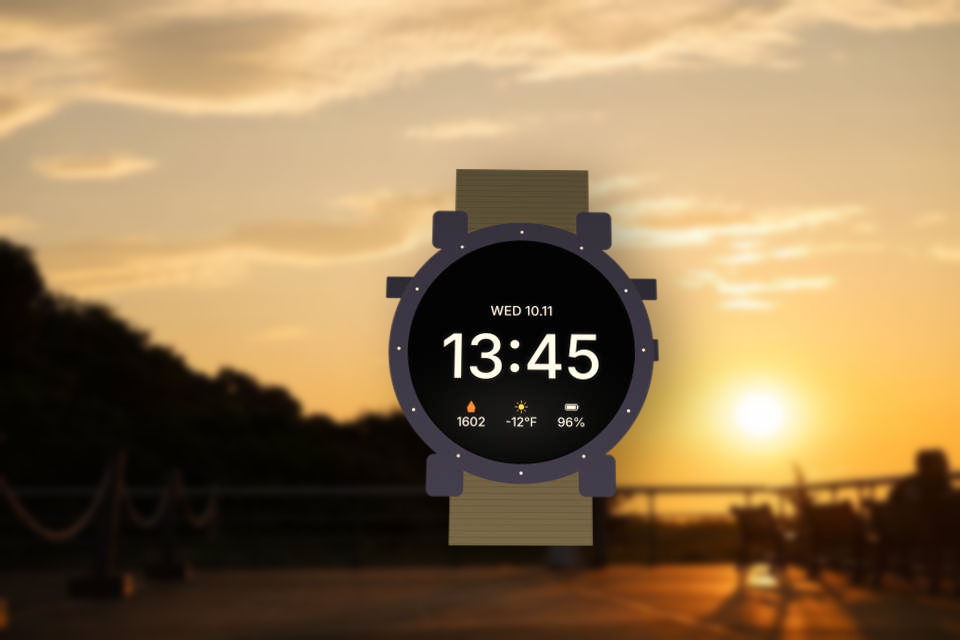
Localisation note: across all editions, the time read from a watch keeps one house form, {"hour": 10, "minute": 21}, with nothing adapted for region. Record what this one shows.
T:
{"hour": 13, "minute": 45}
